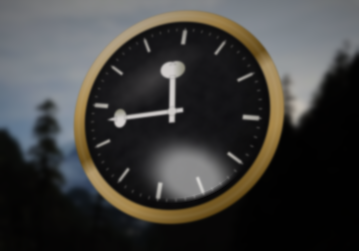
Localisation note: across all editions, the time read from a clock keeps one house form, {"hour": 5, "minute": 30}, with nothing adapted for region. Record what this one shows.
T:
{"hour": 11, "minute": 43}
